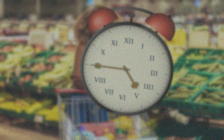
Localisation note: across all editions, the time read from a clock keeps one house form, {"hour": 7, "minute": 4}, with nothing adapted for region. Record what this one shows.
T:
{"hour": 4, "minute": 45}
